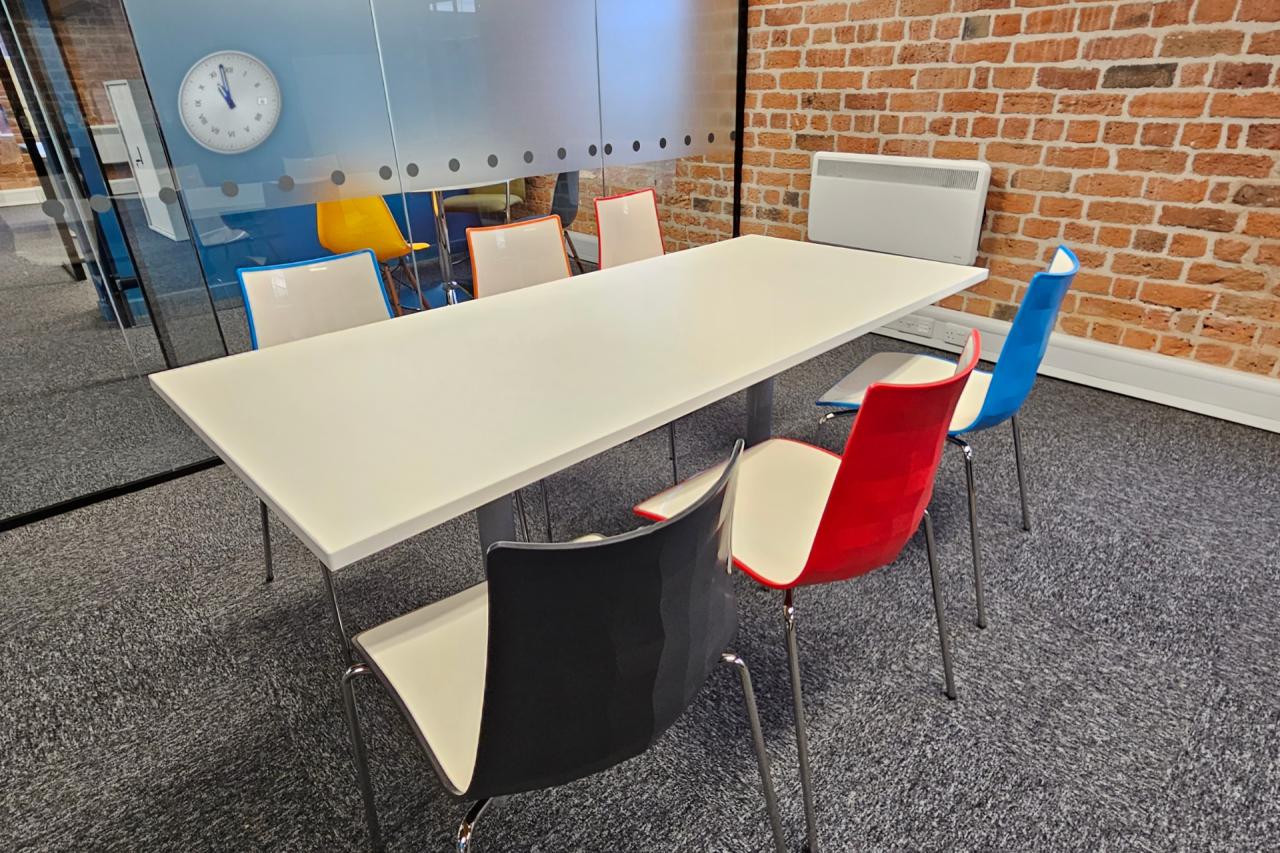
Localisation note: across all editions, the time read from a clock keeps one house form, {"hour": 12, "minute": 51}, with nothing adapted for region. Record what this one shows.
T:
{"hour": 10, "minute": 58}
